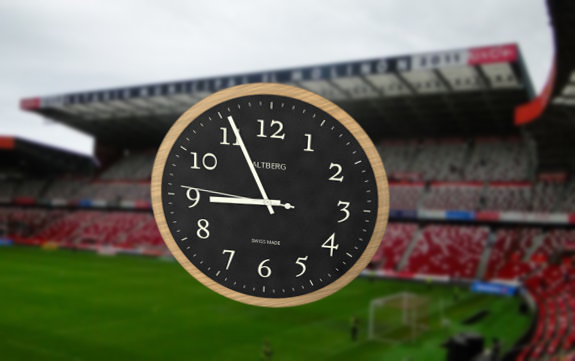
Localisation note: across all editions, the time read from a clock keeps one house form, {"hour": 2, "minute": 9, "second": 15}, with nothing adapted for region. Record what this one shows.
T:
{"hour": 8, "minute": 55, "second": 46}
